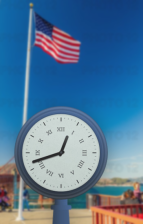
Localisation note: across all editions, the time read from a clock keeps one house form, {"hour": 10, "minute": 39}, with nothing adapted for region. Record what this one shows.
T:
{"hour": 12, "minute": 42}
